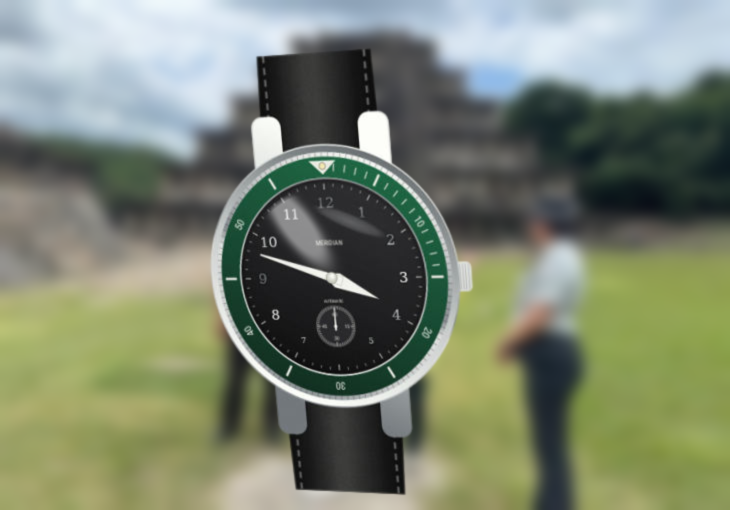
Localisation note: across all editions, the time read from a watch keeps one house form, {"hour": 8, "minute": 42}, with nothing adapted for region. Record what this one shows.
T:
{"hour": 3, "minute": 48}
